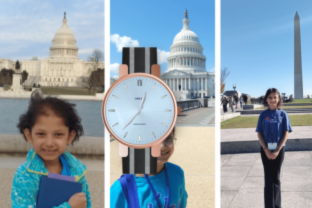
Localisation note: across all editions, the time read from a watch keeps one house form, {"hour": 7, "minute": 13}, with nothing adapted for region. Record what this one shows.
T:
{"hour": 12, "minute": 37}
